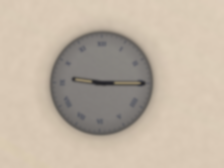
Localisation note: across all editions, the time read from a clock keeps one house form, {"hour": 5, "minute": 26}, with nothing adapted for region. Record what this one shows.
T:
{"hour": 9, "minute": 15}
